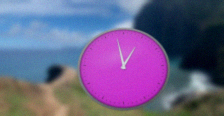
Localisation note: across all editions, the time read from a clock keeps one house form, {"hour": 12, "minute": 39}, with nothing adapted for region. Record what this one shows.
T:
{"hour": 12, "minute": 58}
